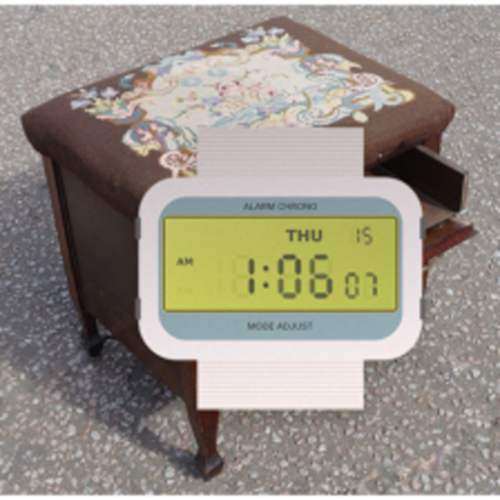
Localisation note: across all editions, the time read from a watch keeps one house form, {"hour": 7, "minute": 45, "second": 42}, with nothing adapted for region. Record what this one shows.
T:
{"hour": 1, "minute": 6, "second": 7}
